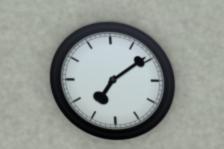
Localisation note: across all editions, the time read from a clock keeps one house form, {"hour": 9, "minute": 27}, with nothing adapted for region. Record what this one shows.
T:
{"hour": 7, "minute": 9}
